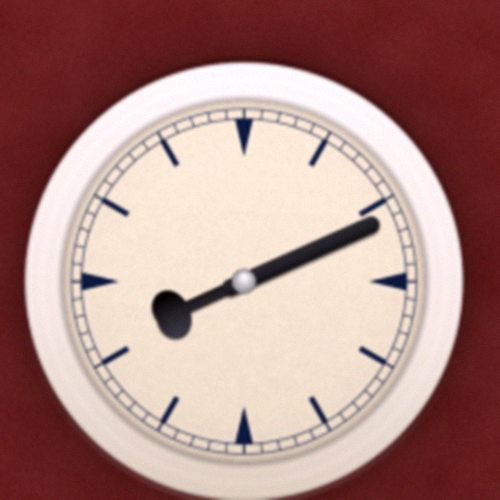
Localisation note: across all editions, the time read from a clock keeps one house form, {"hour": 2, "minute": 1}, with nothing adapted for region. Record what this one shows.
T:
{"hour": 8, "minute": 11}
